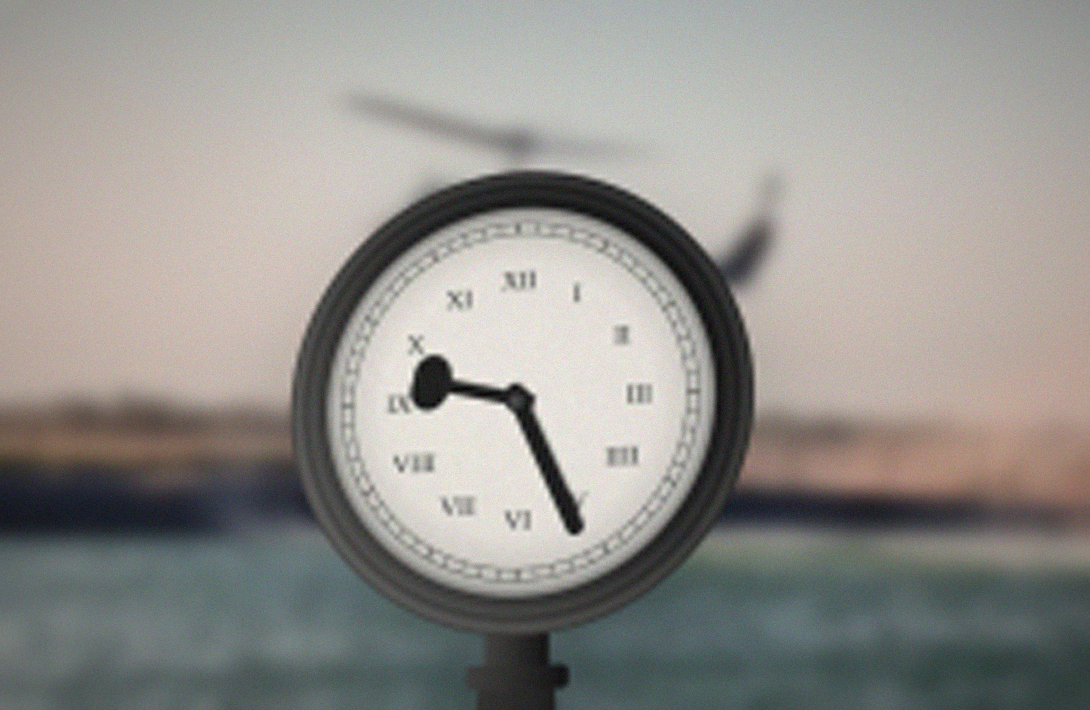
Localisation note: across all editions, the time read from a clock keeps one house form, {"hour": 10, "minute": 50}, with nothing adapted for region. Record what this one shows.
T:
{"hour": 9, "minute": 26}
